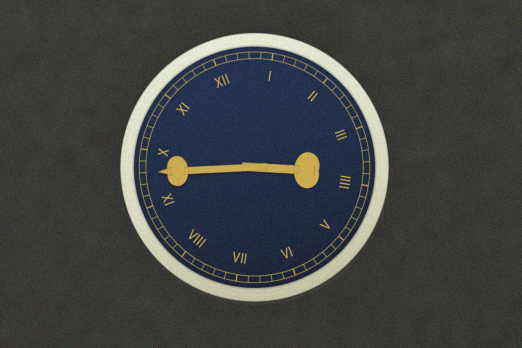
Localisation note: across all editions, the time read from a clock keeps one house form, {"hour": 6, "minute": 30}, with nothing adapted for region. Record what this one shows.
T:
{"hour": 3, "minute": 48}
